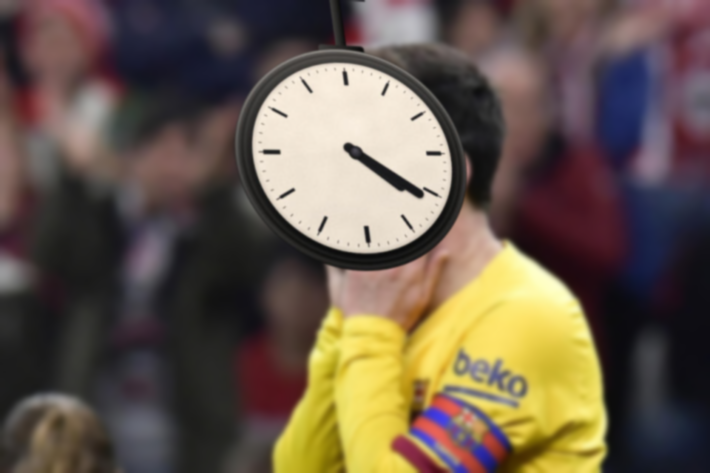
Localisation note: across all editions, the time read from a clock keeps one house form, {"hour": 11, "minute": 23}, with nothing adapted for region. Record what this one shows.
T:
{"hour": 4, "minute": 21}
